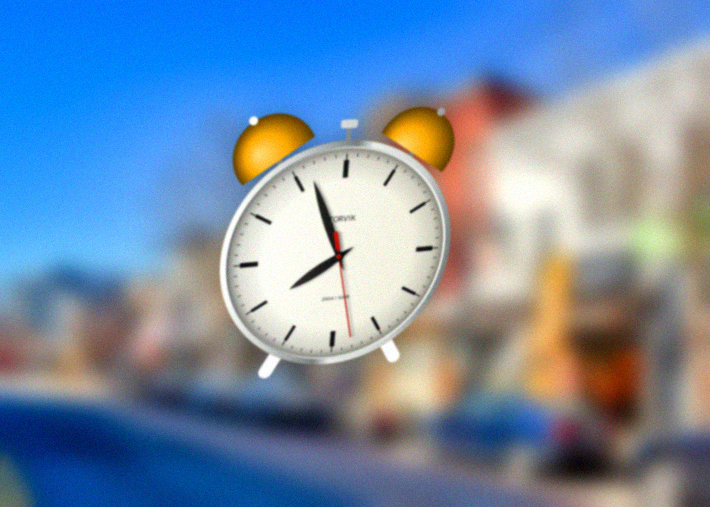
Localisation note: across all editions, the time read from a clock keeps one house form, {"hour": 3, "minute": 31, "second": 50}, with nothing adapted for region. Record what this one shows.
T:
{"hour": 7, "minute": 56, "second": 28}
